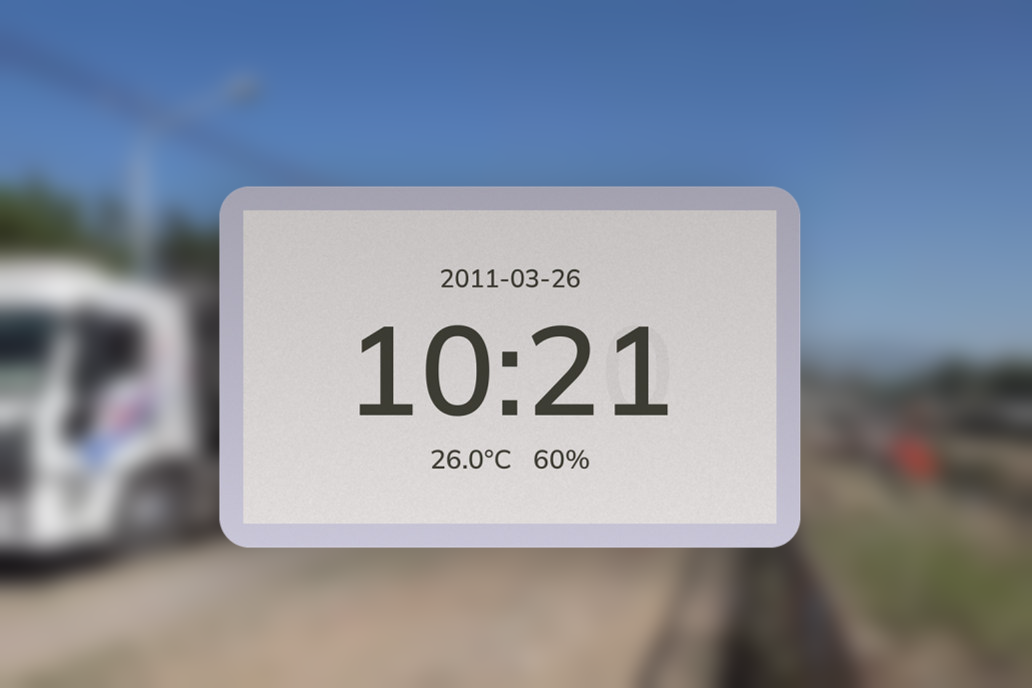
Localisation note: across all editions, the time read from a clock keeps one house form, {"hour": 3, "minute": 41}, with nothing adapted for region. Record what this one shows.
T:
{"hour": 10, "minute": 21}
